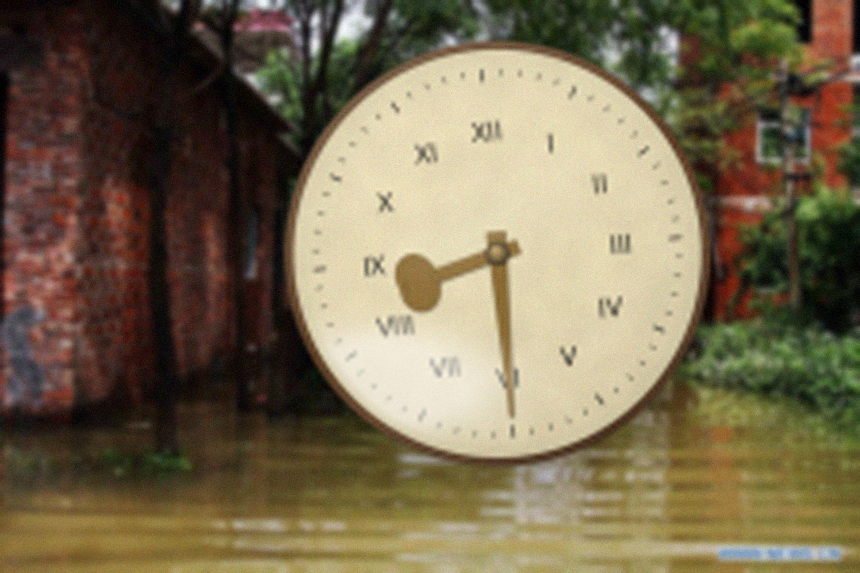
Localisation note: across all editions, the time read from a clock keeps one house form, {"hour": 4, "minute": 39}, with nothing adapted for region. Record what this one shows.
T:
{"hour": 8, "minute": 30}
